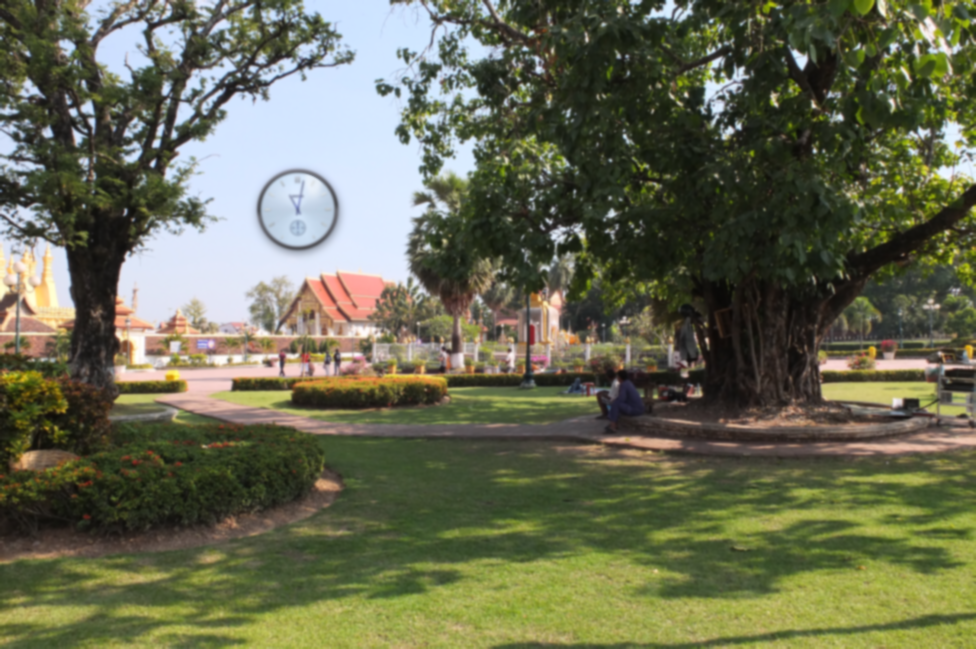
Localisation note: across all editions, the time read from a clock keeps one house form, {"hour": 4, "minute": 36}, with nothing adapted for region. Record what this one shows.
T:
{"hour": 11, "minute": 2}
